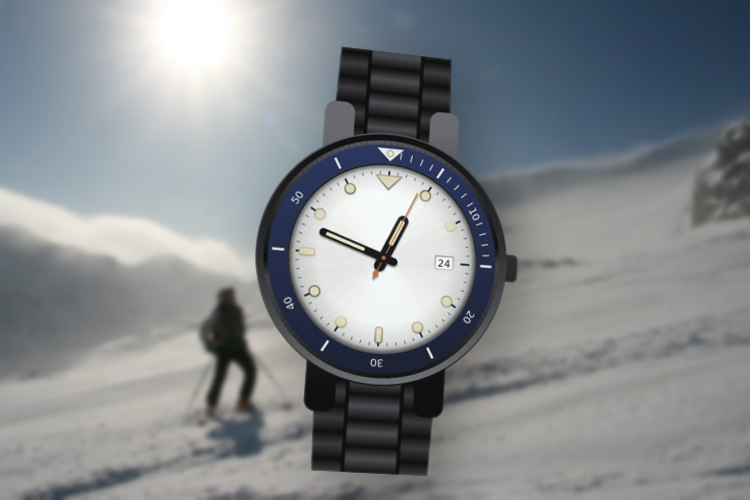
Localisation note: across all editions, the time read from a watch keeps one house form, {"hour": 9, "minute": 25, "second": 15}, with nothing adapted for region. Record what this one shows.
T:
{"hour": 12, "minute": 48, "second": 4}
